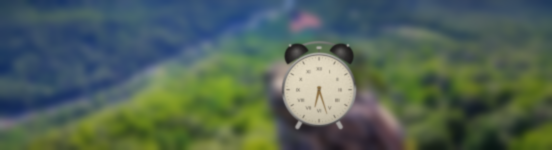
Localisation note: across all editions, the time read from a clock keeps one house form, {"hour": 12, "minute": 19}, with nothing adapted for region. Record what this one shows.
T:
{"hour": 6, "minute": 27}
